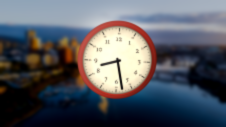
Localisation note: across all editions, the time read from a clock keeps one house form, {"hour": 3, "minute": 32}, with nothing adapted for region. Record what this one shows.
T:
{"hour": 8, "minute": 28}
